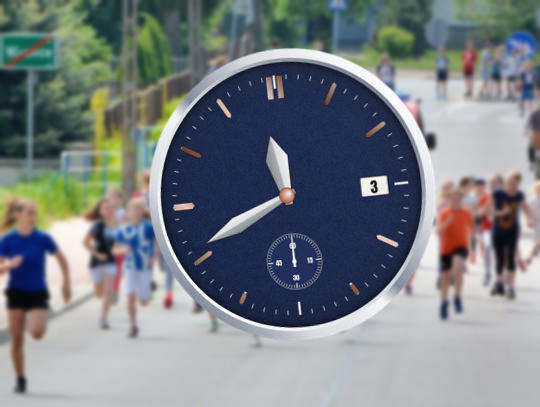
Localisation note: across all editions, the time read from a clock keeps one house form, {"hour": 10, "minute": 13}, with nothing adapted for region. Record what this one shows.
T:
{"hour": 11, "minute": 41}
